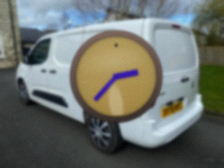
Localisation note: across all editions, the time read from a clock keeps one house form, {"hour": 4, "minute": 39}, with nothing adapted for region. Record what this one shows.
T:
{"hour": 2, "minute": 37}
